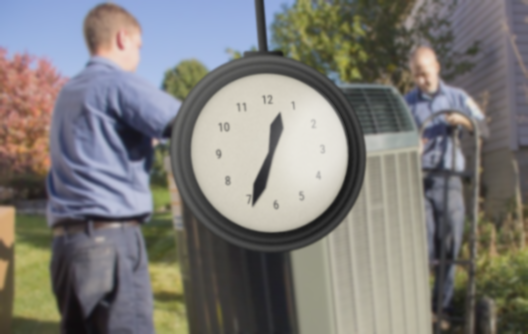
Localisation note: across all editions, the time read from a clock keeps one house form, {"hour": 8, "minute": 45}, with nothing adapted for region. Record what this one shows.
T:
{"hour": 12, "minute": 34}
